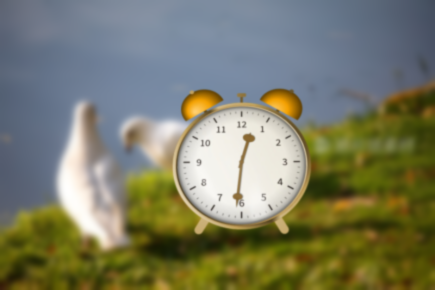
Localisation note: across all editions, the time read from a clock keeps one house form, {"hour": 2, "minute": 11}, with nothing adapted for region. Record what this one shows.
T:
{"hour": 12, "minute": 31}
